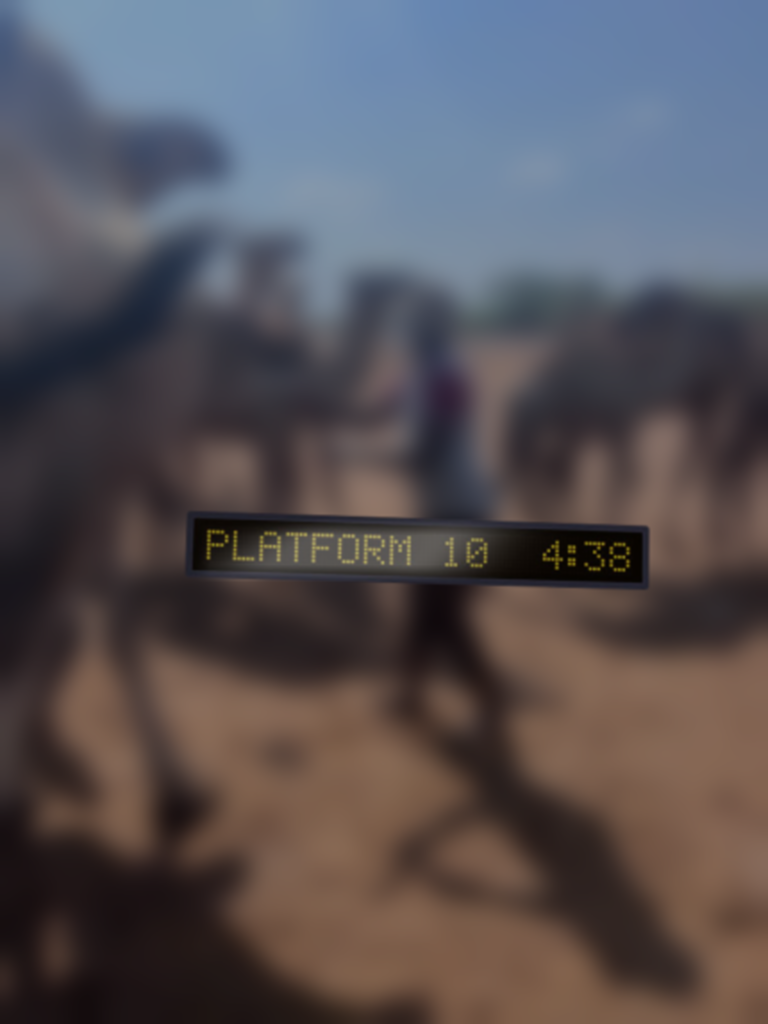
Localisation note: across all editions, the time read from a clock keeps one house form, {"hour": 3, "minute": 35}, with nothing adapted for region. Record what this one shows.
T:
{"hour": 4, "minute": 38}
